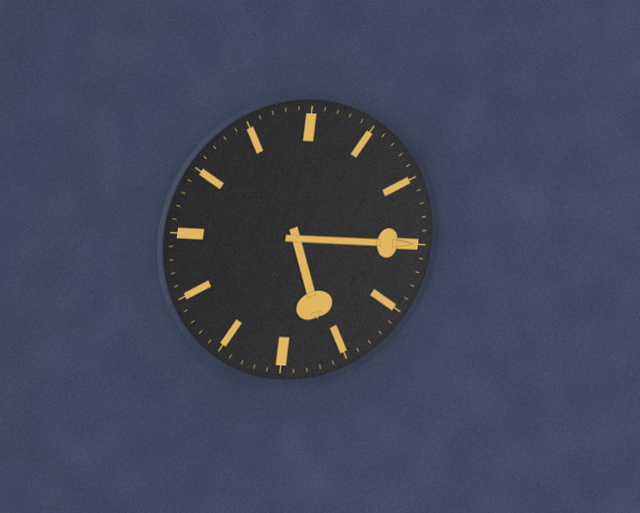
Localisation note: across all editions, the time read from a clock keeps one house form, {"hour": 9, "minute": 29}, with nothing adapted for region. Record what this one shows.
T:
{"hour": 5, "minute": 15}
